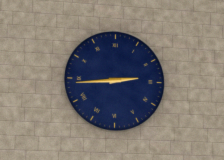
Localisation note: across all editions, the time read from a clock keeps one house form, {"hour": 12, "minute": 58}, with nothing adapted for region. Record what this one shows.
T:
{"hour": 2, "minute": 44}
